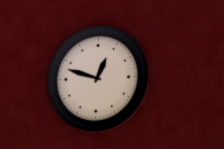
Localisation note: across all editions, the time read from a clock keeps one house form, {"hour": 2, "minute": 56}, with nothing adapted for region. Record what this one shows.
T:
{"hour": 12, "minute": 48}
